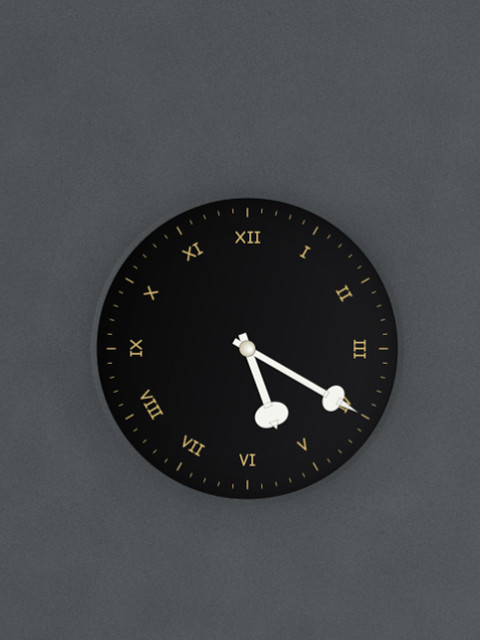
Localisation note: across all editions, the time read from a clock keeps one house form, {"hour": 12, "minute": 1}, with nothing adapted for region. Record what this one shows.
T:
{"hour": 5, "minute": 20}
